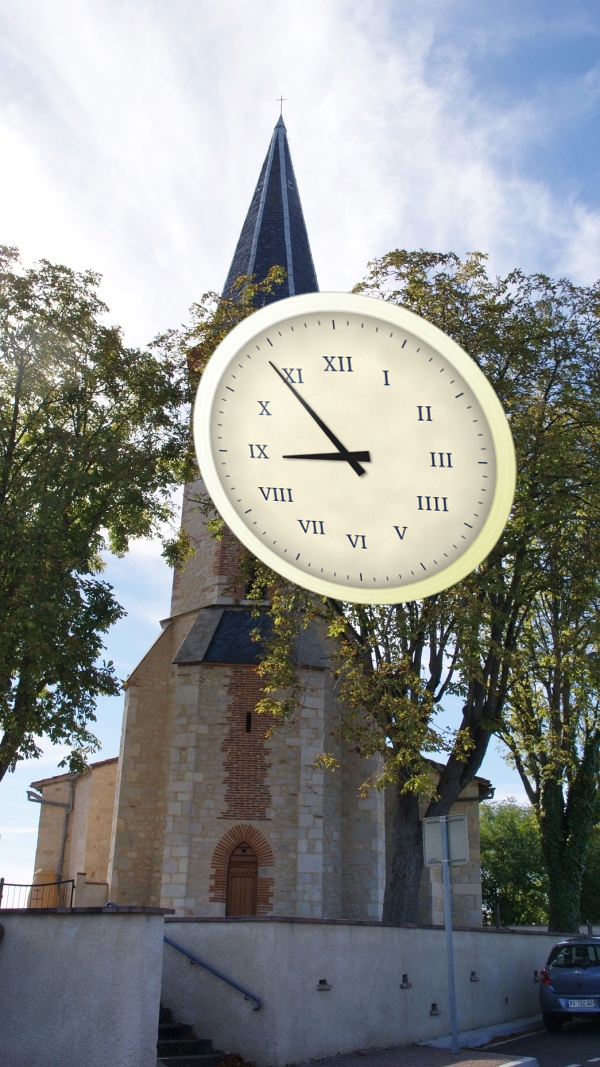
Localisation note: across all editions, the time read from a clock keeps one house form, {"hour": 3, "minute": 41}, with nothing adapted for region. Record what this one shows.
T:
{"hour": 8, "minute": 54}
